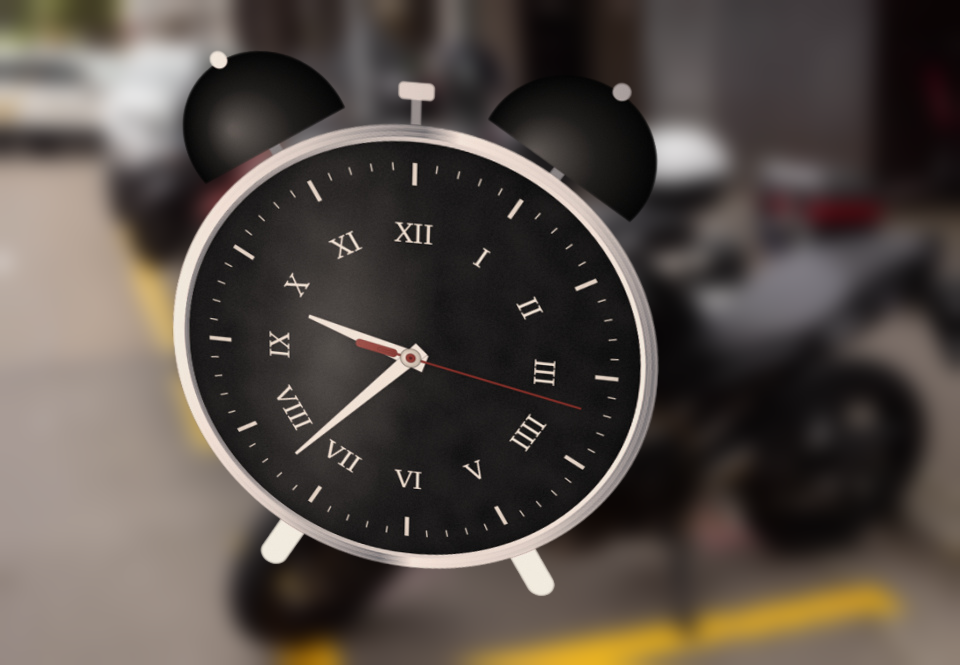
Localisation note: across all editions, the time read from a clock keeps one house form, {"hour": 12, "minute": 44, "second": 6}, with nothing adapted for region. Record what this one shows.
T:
{"hour": 9, "minute": 37, "second": 17}
